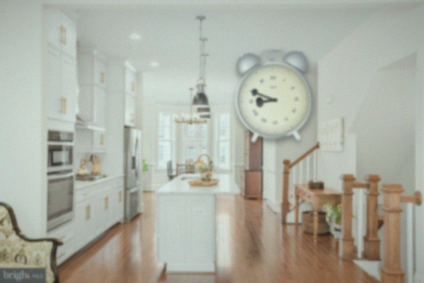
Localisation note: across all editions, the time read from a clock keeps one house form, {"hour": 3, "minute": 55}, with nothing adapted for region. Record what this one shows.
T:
{"hour": 8, "minute": 49}
